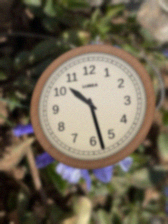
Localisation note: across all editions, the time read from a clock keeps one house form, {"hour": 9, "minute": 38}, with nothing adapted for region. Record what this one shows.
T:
{"hour": 10, "minute": 28}
